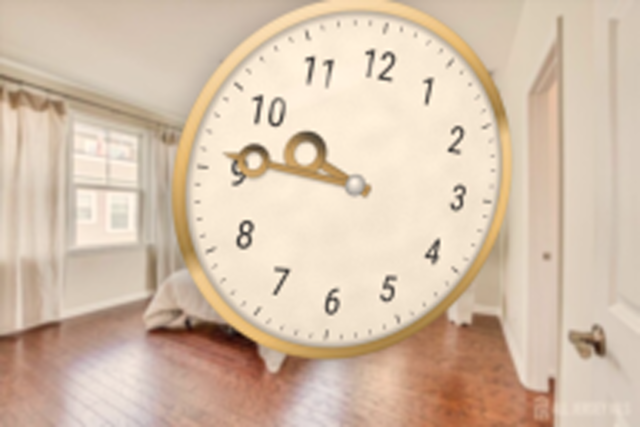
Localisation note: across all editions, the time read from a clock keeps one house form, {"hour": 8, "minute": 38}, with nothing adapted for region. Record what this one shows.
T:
{"hour": 9, "minute": 46}
